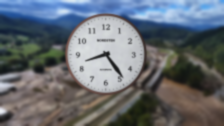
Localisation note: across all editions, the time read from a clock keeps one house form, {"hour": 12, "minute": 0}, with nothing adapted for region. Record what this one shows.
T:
{"hour": 8, "minute": 24}
